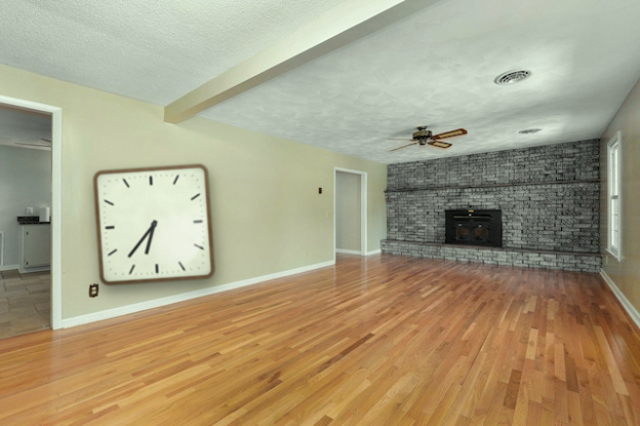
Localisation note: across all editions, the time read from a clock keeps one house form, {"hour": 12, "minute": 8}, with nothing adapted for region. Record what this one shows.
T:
{"hour": 6, "minute": 37}
